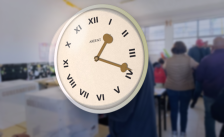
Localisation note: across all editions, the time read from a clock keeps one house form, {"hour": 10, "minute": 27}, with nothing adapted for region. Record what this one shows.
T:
{"hour": 1, "minute": 19}
